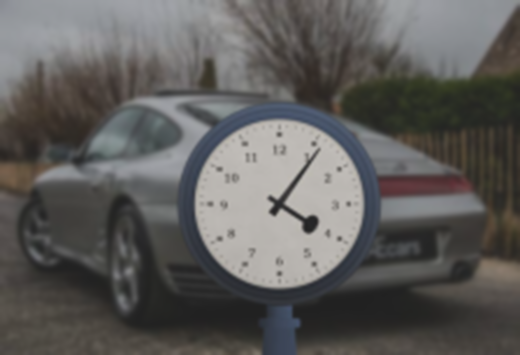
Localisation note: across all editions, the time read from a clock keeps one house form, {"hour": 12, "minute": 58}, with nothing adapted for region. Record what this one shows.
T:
{"hour": 4, "minute": 6}
